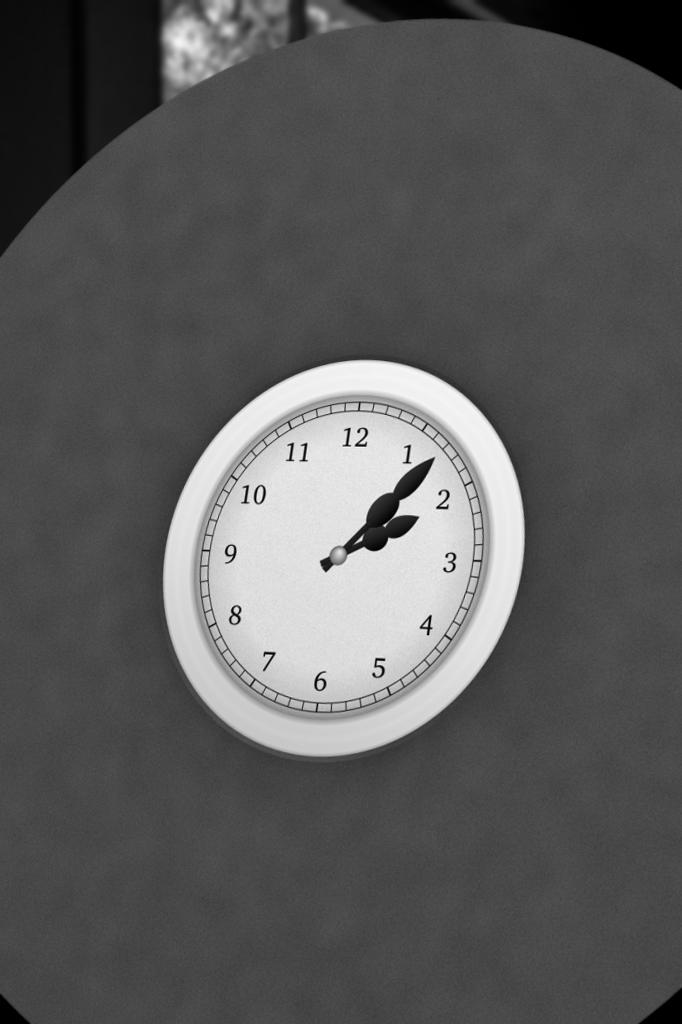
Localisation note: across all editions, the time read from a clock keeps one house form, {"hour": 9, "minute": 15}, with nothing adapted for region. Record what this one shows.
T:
{"hour": 2, "minute": 7}
